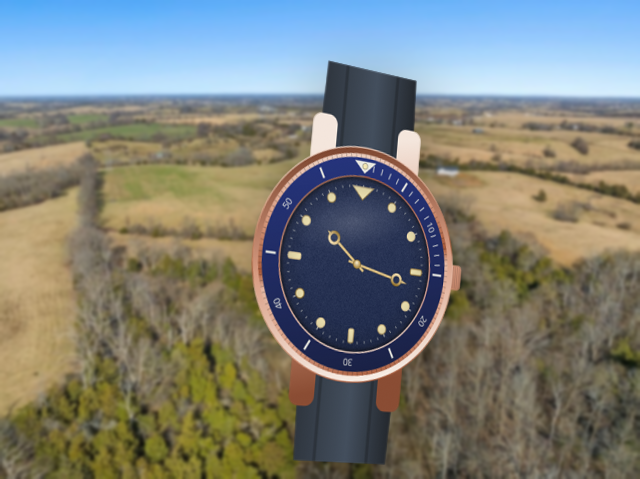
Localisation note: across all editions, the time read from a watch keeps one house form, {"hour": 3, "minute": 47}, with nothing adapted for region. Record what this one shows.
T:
{"hour": 10, "minute": 17}
